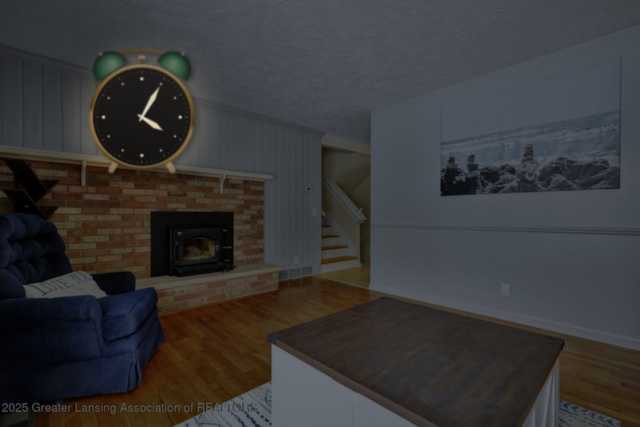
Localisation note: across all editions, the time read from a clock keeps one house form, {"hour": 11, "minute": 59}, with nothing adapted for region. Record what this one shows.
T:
{"hour": 4, "minute": 5}
